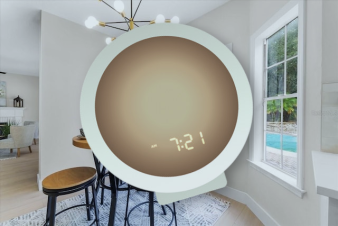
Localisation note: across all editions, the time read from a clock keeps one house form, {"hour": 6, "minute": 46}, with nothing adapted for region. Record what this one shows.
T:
{"hour": 7, "minute": 21}
